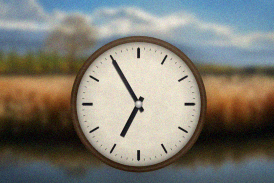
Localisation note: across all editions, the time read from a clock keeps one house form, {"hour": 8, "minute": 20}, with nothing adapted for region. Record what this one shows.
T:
{"hour": 6, "minute": 55}
